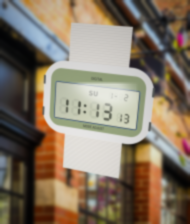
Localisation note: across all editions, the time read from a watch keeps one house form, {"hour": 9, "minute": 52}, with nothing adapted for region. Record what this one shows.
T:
{"hour": 11, "minute": 13}
